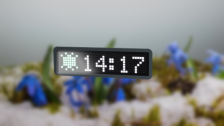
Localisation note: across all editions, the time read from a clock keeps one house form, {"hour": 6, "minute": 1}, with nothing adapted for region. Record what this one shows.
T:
{"hour": 14, "minute": 17}
